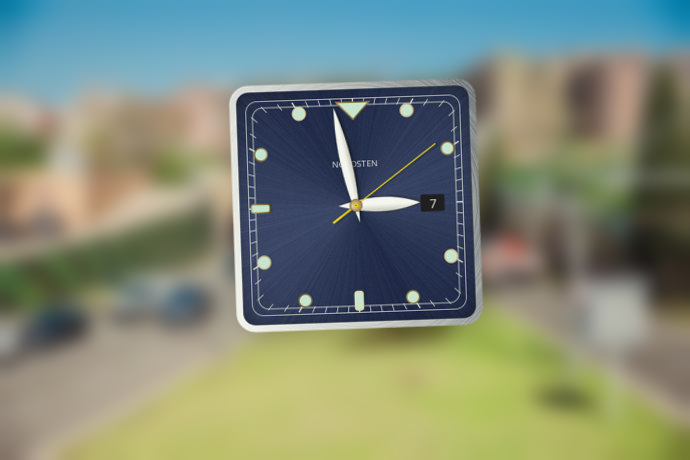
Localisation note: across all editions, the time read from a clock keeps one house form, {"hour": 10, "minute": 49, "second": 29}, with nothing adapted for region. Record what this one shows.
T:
{"hour": 2, "minute": 58, "second": 9}
